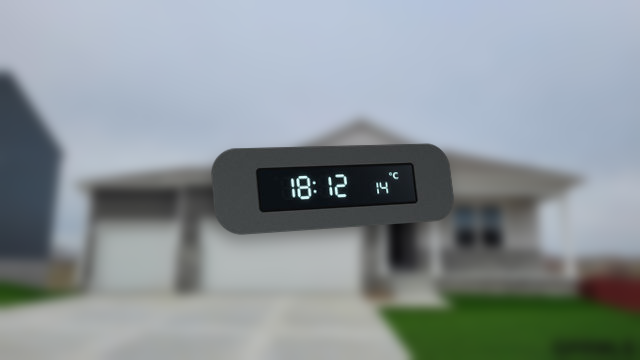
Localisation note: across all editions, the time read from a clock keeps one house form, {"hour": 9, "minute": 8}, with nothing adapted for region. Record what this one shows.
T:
{"hour": 18, "minute": 12}
